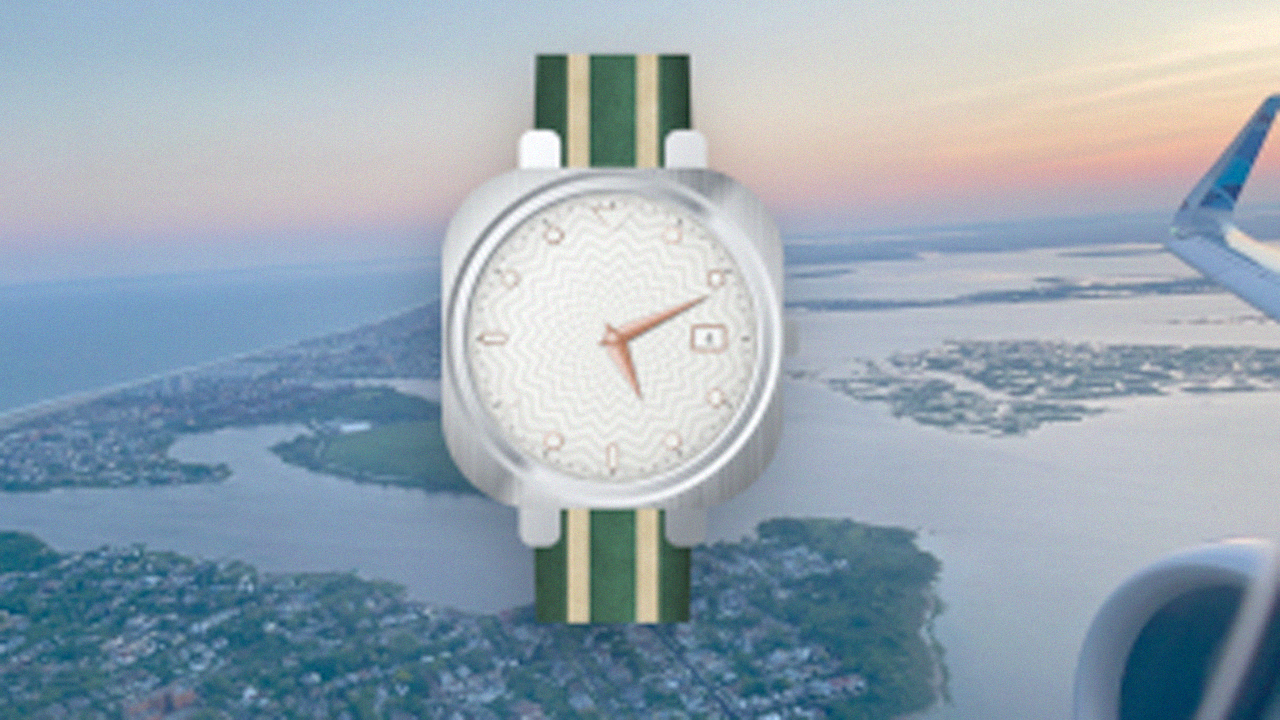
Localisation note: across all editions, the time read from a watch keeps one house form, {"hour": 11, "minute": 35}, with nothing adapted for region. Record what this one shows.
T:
{"hour": 5, "minute": 11}
